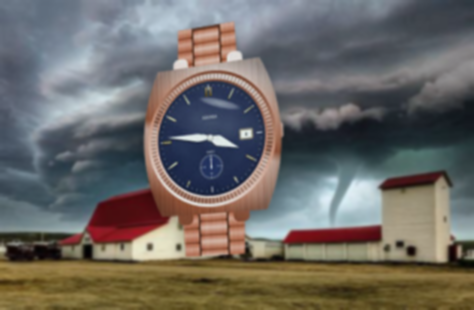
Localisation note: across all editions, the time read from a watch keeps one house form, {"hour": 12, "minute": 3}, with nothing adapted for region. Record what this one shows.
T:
{"hour": 3, "minute": 46}
